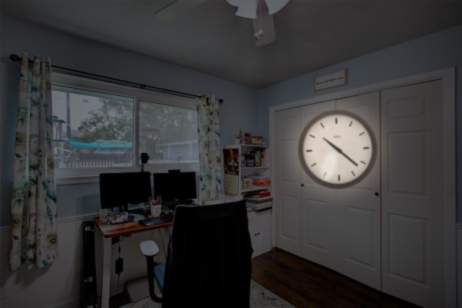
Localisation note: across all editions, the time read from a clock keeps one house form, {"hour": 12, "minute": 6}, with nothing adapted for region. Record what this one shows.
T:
{"hour": 10, "minute": 22}
